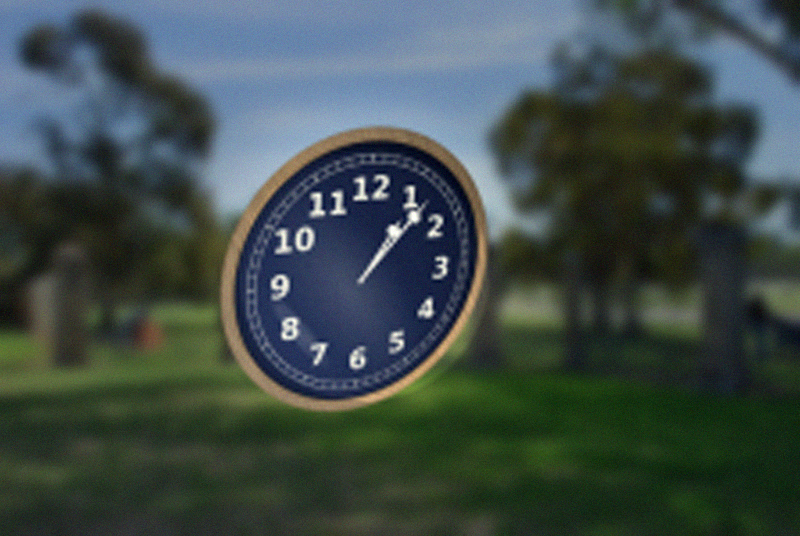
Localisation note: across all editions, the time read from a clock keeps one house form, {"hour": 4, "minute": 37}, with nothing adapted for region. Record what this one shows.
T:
{"hour": 1, "minute": 7}
